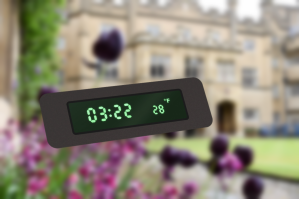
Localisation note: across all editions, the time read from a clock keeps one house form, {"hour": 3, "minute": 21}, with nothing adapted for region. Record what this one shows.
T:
{"hour": 3, "minute": 22}
